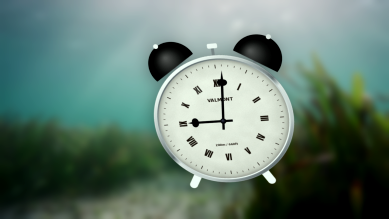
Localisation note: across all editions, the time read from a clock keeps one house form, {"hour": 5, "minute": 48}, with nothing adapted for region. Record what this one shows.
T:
{"hour": 9, "minute": 1}
